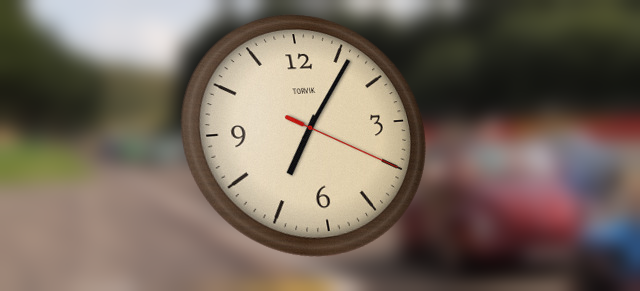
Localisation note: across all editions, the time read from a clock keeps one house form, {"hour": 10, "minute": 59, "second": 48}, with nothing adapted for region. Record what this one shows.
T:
{"hour": 7, "minute": 6, "second": 20}
